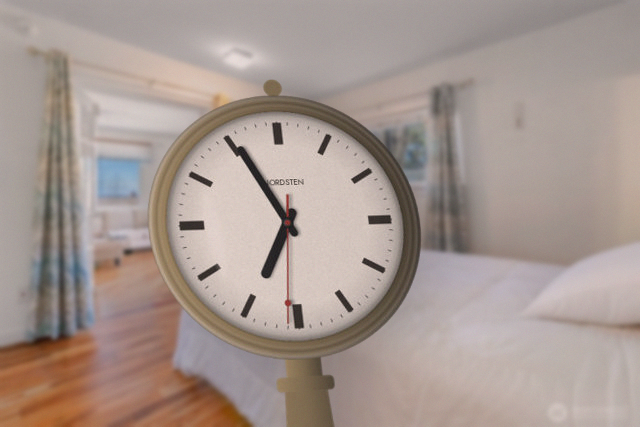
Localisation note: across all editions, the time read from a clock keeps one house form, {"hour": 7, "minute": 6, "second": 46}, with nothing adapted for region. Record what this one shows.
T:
{"hour": 6, "minute": 55, "second": 31}
